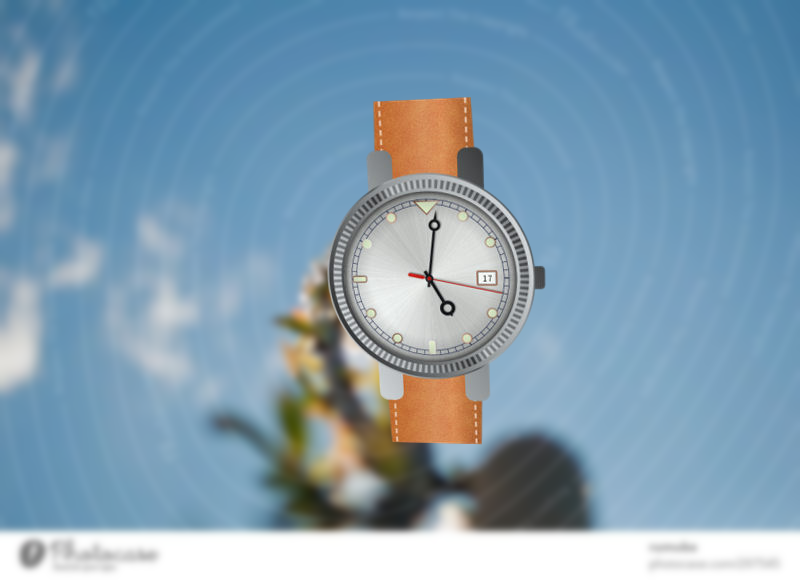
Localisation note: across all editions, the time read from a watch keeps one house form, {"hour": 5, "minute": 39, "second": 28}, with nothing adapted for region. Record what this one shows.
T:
{"hour": 5, "minute": 1, "second": 17}
